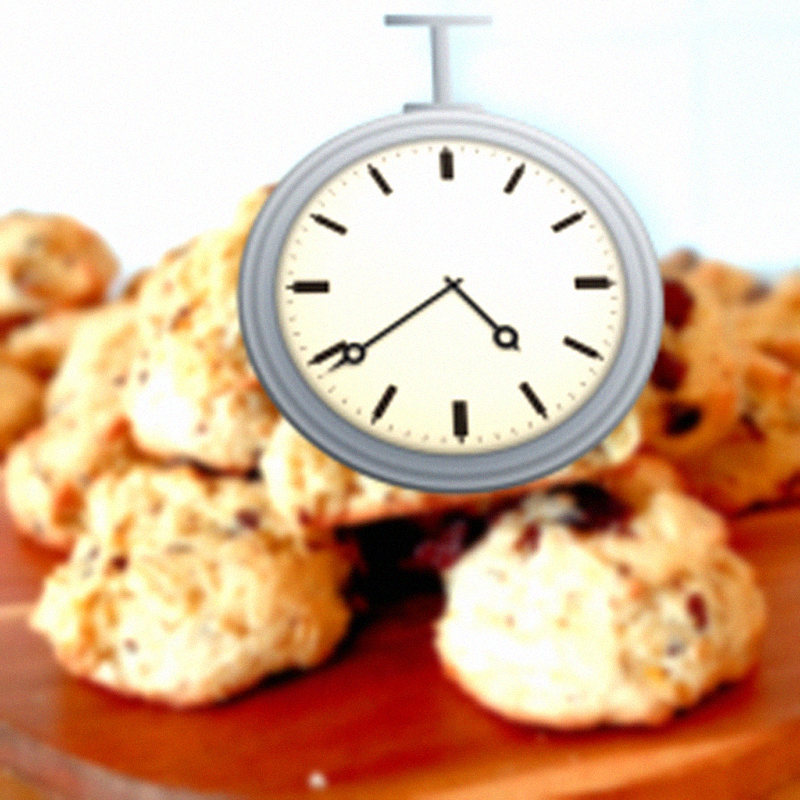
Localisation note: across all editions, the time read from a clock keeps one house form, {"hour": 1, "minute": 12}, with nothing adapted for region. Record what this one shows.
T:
{"hour": 4, "minute": 39}
